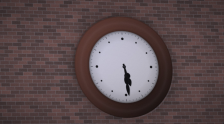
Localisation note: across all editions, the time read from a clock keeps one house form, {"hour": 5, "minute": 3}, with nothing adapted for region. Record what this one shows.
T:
{"hour": 5, "minute": 29}
